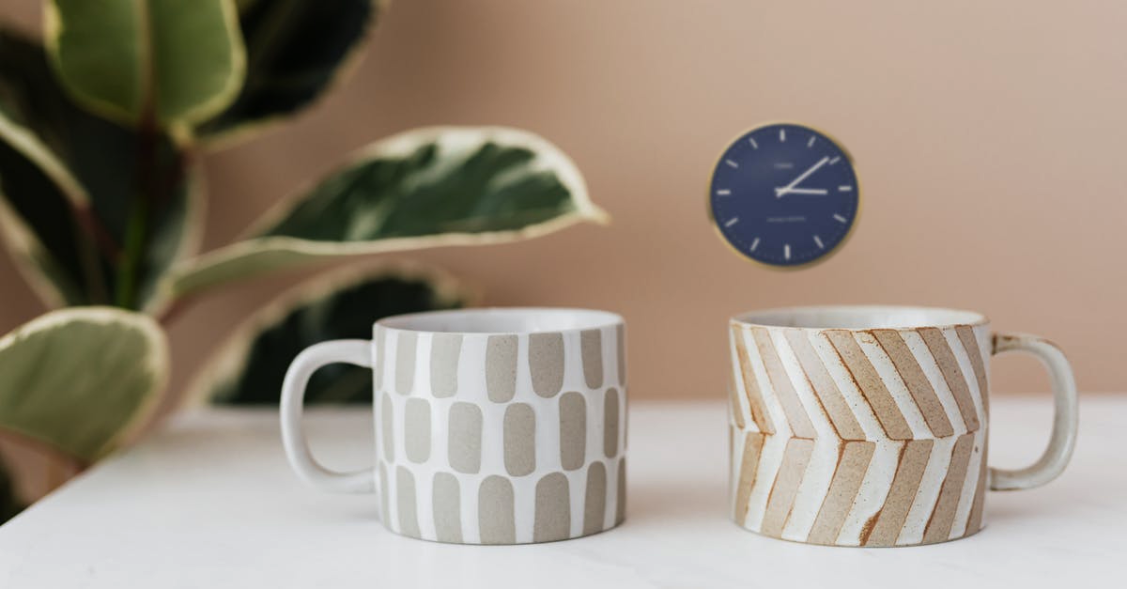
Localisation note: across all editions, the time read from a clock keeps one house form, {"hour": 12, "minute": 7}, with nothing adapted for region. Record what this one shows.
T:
{"hour": 3, "minute": 9}
